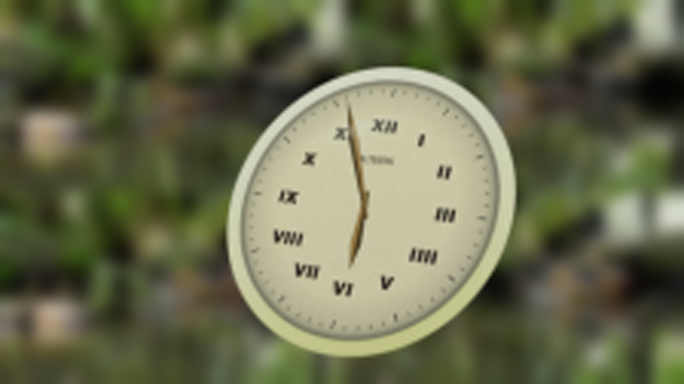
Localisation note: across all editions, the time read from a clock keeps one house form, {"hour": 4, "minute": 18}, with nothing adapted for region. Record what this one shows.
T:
{"hour": 5, "minute": 56}
